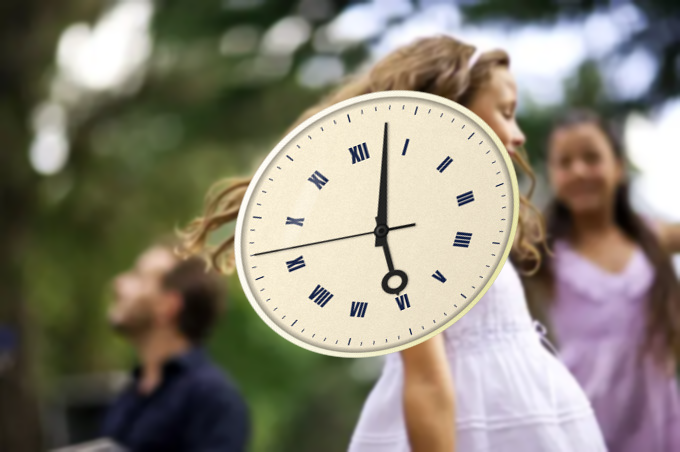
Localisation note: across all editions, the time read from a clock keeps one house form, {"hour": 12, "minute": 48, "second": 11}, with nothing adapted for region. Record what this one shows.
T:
{"hour": 6, "minute": 2, "second": 47}
